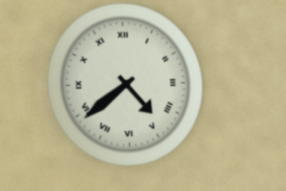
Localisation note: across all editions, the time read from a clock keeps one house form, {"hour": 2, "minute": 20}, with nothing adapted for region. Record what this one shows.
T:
{"hour": 4, "minute": 39}
